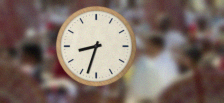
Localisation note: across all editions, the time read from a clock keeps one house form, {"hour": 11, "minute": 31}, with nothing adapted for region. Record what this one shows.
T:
{"hour": 8, "minute": 33}
